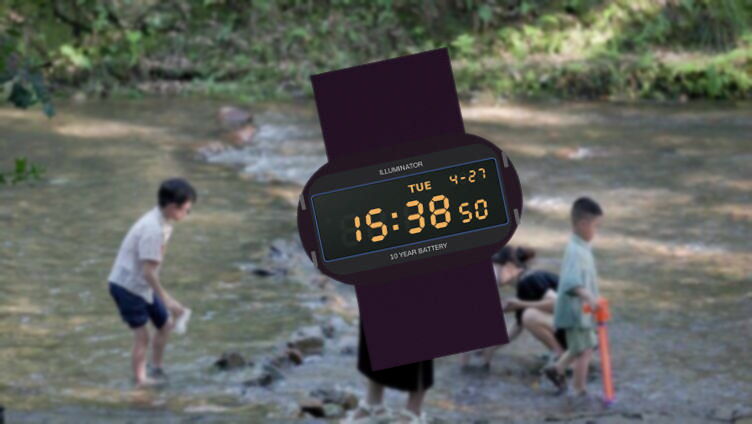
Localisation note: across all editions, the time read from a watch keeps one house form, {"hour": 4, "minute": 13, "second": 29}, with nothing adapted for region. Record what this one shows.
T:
{"hour": 15, "minute": 38, "second": 50}
